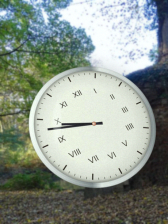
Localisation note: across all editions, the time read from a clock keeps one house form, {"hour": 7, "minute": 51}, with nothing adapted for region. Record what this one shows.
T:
{"hour": 9, "minute": 48}
